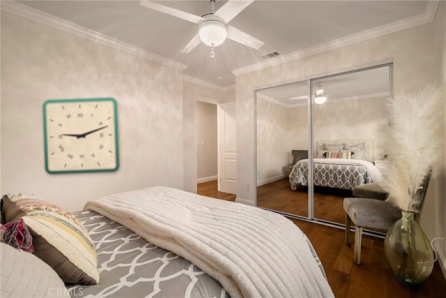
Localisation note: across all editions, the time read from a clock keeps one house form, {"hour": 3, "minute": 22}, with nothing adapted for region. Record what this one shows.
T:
{"hour": 9, "minute": 12}
